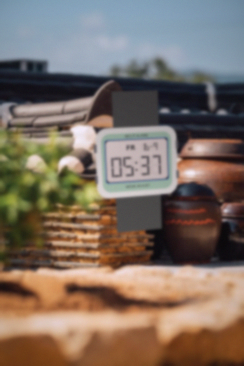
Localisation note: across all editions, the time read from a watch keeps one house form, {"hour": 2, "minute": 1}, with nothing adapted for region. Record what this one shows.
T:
{"hour": 5, "minute": 37}
